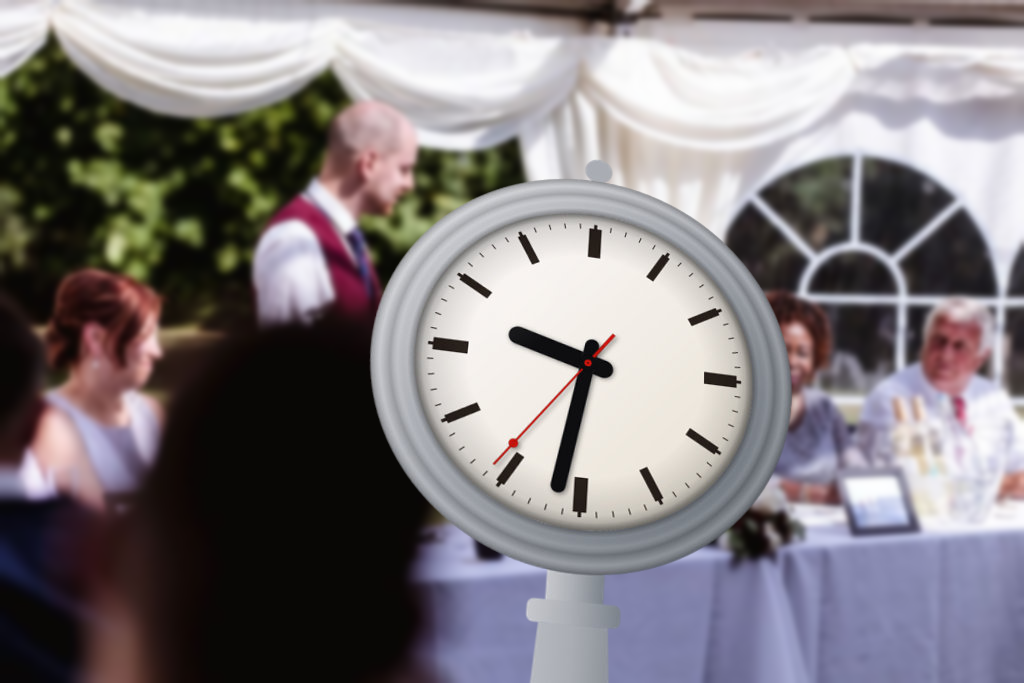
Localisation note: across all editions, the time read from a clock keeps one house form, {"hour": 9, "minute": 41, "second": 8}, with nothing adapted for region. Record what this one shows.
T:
{"hour": 9, "minute": 31, "second": 36}
